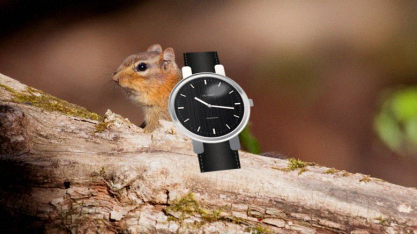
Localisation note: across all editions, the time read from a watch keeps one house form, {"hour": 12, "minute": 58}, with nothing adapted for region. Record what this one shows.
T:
{"hour": 10, "minute": 17}
